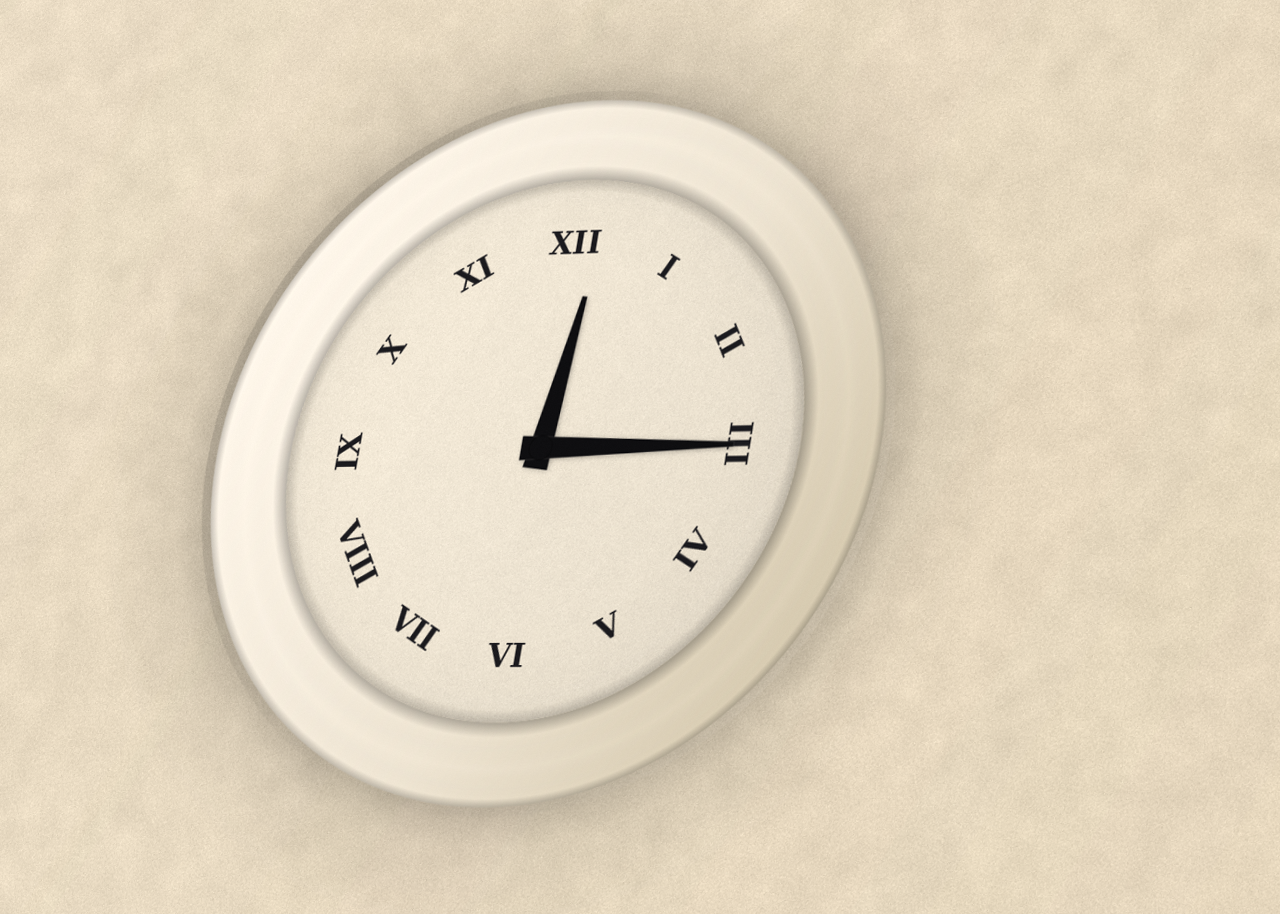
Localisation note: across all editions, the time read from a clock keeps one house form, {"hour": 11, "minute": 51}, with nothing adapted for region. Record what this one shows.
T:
{"hour": 12, "minute": 15}
